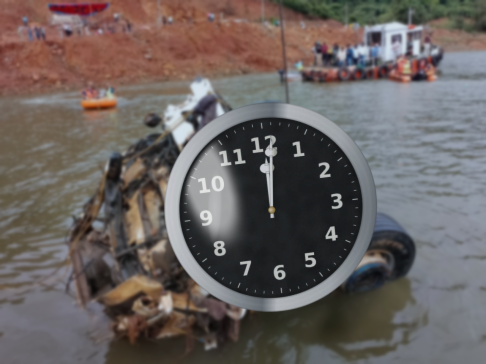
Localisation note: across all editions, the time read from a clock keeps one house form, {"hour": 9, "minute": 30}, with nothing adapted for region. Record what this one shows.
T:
{"hour": 12, "minute": 1}
